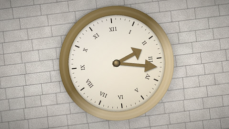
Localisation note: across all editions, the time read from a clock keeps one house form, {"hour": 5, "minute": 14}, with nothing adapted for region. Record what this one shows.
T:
{"hour": 2, "minute": 17}
